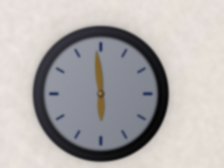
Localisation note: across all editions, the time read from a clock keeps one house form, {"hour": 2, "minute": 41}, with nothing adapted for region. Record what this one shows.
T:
{"hour": 5, "minute": 59}
